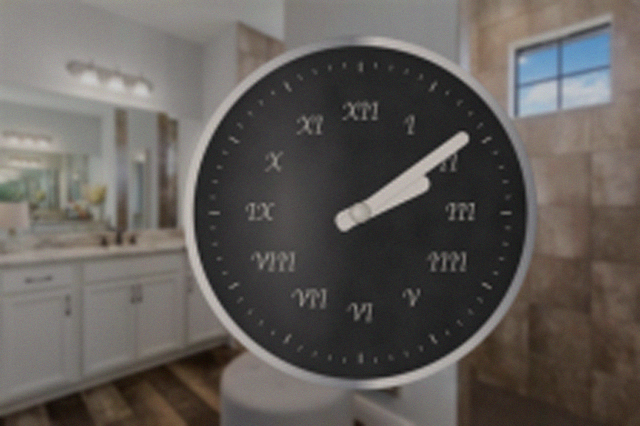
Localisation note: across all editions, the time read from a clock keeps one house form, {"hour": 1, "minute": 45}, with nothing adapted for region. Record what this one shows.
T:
{"hour": 2, "minute": 9}
